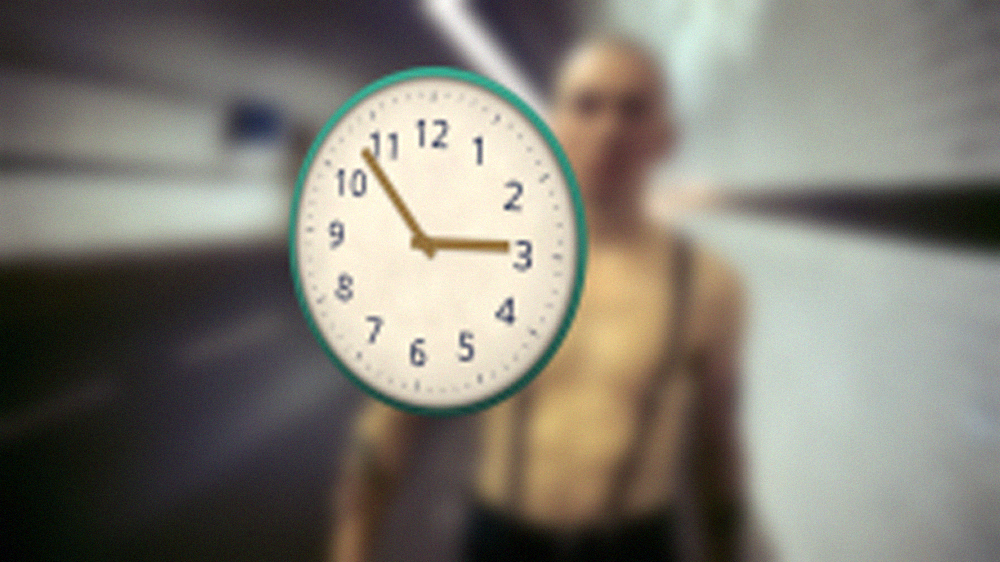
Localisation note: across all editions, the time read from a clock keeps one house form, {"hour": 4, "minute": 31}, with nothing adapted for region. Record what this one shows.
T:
{"hour": 2, "minute": 53}
